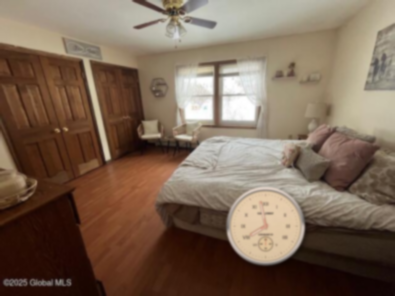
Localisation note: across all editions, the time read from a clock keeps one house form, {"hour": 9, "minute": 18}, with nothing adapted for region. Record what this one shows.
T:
{"hour": 7, "minute": 58}
